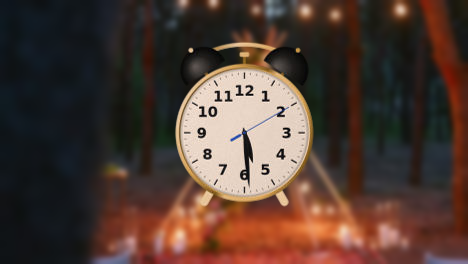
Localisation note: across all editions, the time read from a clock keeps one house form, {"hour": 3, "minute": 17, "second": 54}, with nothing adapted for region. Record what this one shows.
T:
{"hour": 5, "minute": 29, "second": 10}
